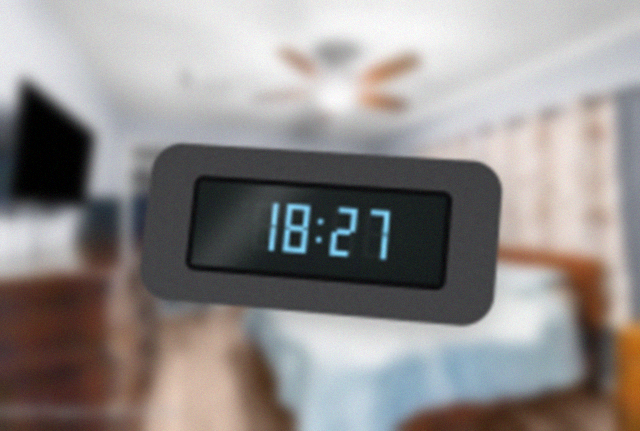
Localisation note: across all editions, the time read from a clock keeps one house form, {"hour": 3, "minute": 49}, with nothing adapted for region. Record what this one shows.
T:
{"hour": 18, "minute": 27}
